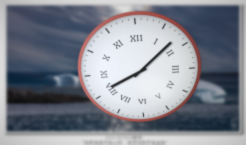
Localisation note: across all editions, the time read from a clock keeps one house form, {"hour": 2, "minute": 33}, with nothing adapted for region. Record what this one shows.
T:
{"hour": 8, "minute": 8}
